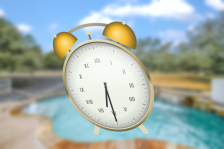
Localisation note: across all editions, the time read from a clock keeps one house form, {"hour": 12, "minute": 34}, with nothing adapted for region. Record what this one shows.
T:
{"hour": 6, "minute": 30}
